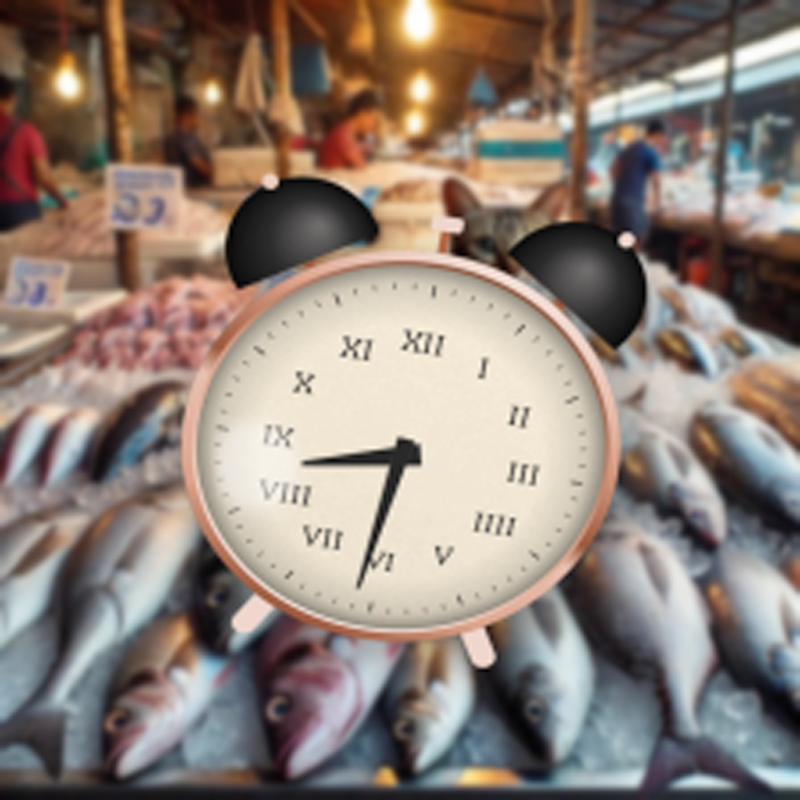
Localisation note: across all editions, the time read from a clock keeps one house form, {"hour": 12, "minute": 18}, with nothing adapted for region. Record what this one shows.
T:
{"hour": 8, "minute": 31}
